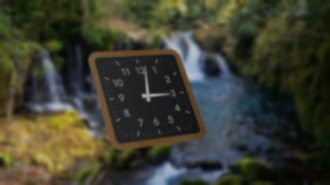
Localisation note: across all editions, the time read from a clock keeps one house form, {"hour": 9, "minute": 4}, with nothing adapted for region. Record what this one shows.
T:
{"hour": 3, "minute": 2}
